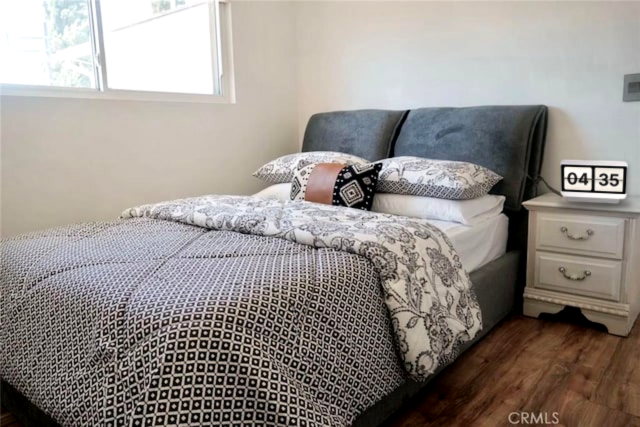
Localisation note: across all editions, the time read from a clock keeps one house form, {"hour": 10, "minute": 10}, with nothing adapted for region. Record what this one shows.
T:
{"hour": 4, "minute": 35}
